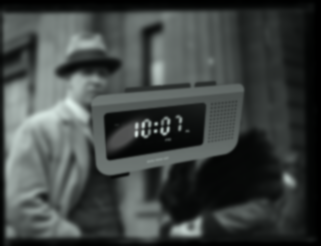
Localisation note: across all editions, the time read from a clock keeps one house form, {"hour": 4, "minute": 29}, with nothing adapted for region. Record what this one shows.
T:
{"hour": 10, "minute": 7}
